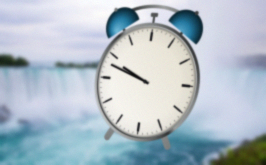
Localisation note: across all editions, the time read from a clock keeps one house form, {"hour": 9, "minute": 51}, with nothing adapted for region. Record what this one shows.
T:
{"hour": 9, "minute": 48}
